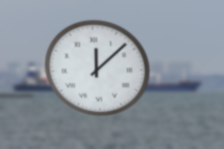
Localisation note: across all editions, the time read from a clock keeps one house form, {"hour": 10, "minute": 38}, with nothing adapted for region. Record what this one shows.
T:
{"hour": 12, "minute": 8}
